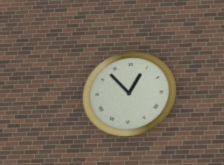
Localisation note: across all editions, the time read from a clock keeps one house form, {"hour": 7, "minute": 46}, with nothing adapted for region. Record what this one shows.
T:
{"hour": 12, "minute": 53}
